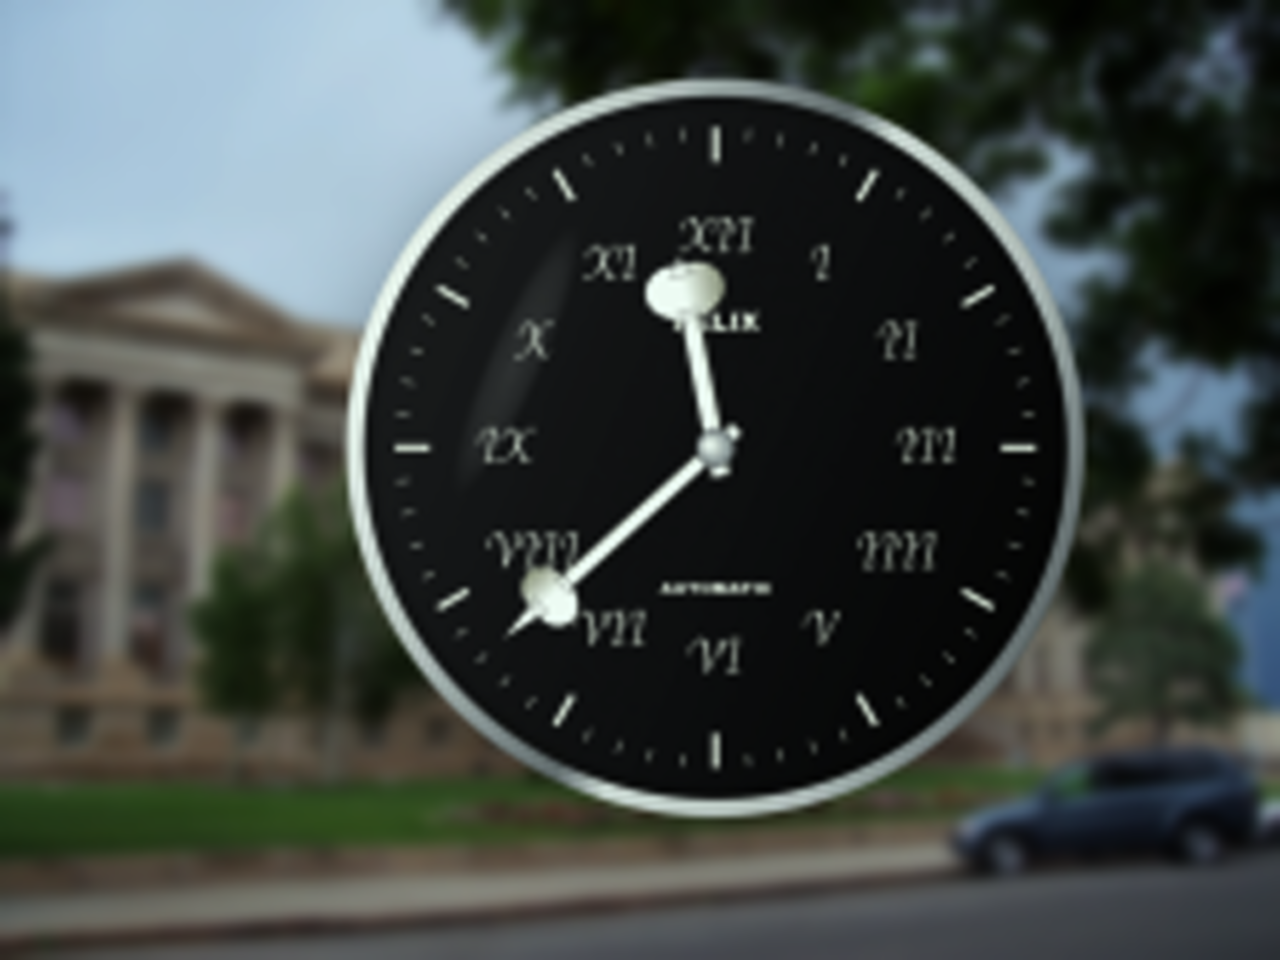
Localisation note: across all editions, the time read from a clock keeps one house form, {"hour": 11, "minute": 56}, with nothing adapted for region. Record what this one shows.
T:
{"hour": 11, "minute": 38}
